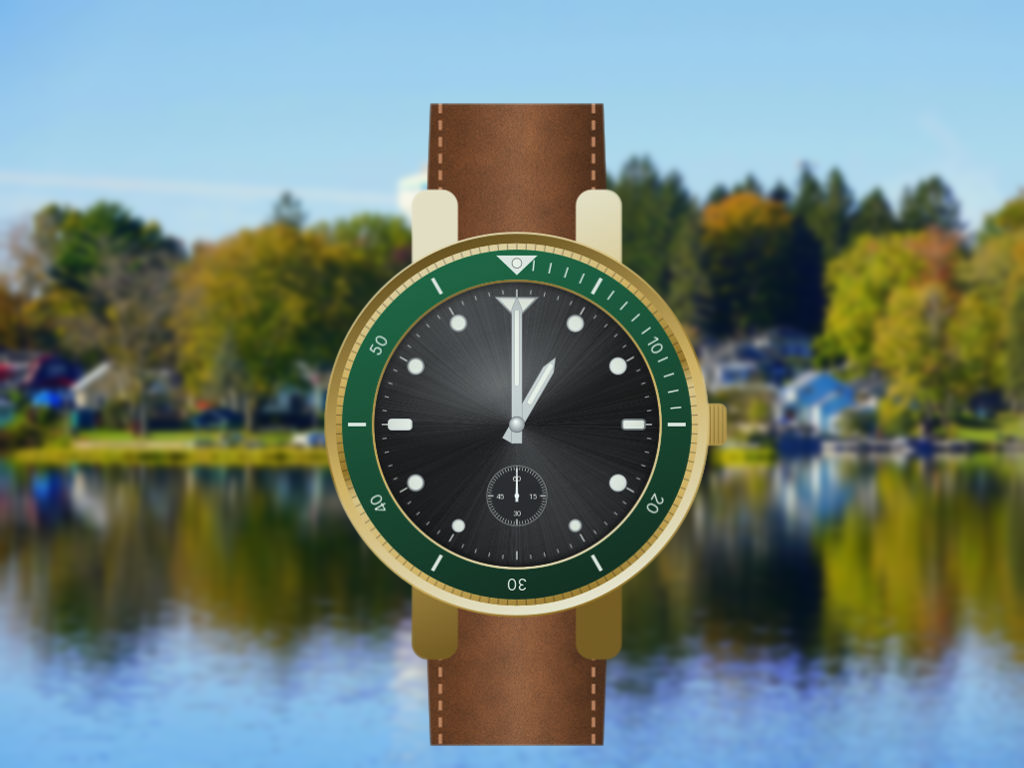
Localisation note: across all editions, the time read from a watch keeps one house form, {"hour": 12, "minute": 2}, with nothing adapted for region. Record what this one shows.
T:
{"hour": 1, "minute": 0}
